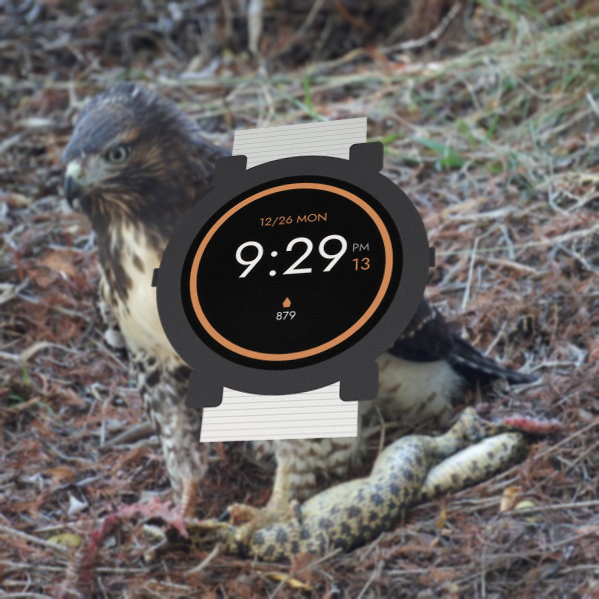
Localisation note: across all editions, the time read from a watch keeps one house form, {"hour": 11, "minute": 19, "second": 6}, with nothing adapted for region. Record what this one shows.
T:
{"hour": 9, "minute": 29, "second": 13}
